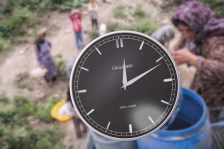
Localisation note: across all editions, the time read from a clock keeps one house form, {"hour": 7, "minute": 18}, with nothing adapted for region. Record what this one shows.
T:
{"hour": 12, "minute": 11}
